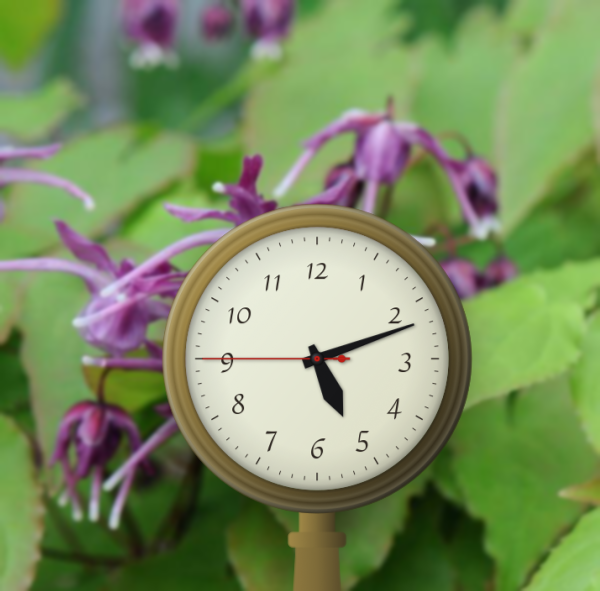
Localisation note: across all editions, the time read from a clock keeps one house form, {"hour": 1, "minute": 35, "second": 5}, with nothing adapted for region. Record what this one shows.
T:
{"hour": 5, "minute": 11, "second": 45}
